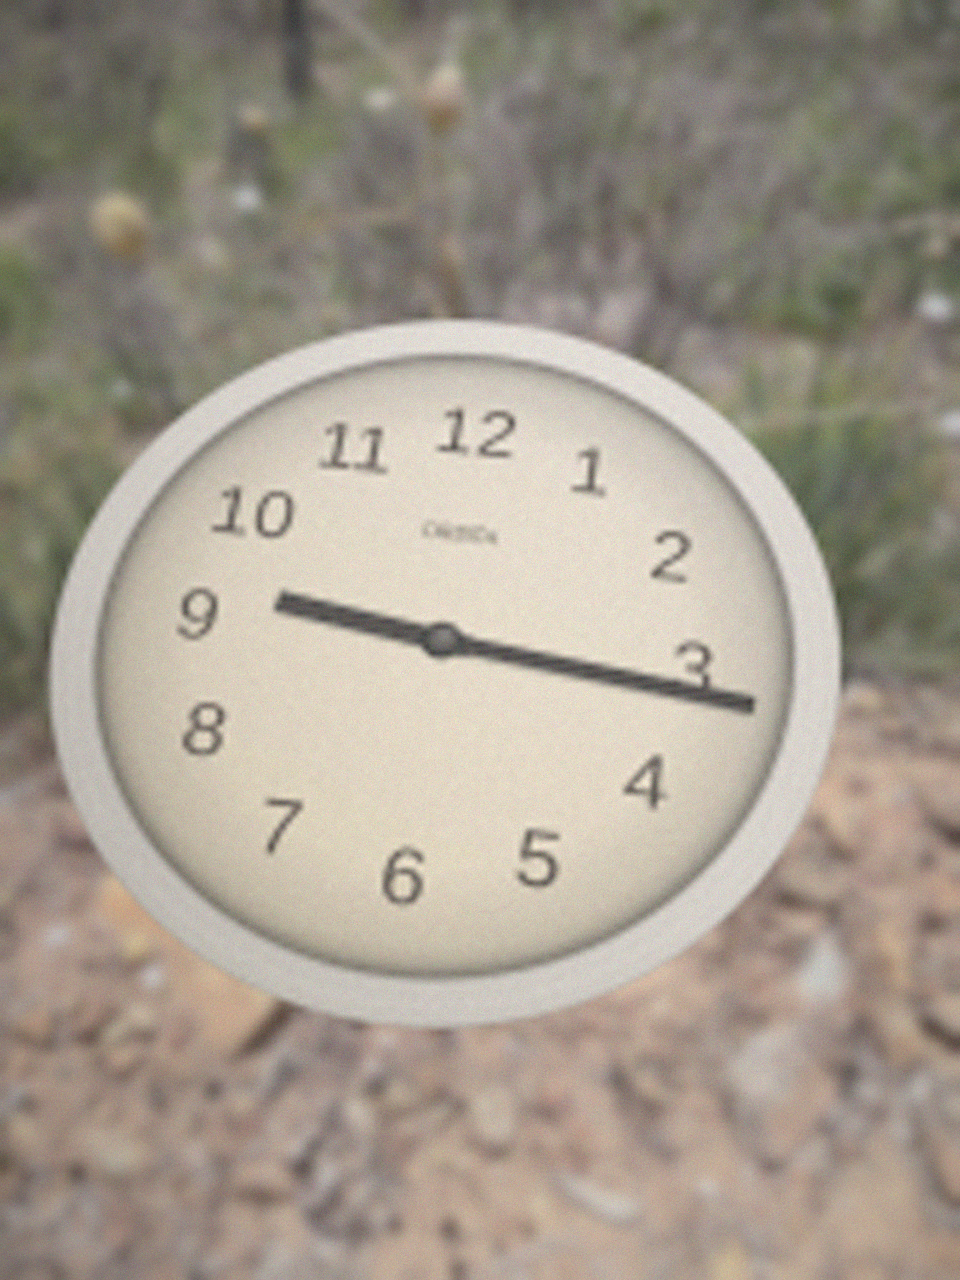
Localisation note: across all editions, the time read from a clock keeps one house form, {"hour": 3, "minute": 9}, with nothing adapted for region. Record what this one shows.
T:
{"hour": 9, "minute": 16}
